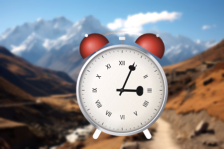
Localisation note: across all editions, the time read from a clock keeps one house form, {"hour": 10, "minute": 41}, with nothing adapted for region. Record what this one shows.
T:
{"hour": 3, "minute": 4}
